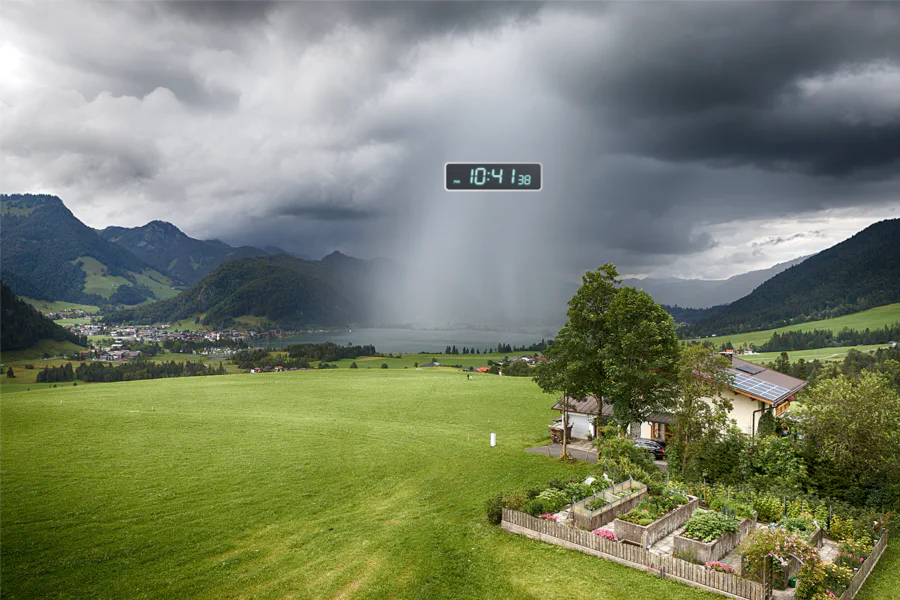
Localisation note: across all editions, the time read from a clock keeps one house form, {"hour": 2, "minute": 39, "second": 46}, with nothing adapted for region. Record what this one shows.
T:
{"hour": 10, "minute": 41, "second": 38}
